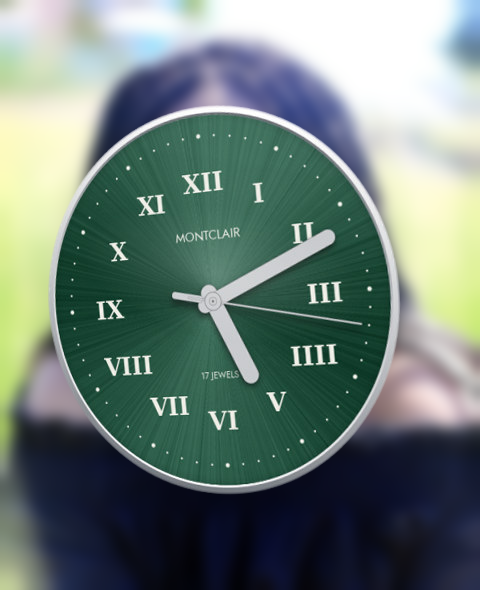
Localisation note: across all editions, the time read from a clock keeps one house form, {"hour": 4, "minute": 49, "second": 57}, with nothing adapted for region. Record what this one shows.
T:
{"hour": 5, "minute": 11, "second": 17}
